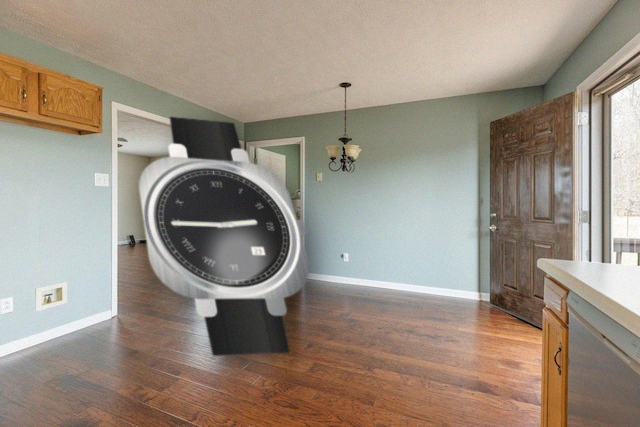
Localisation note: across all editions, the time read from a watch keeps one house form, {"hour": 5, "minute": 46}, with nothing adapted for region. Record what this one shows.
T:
{"hour": 2, "minute": 45}
